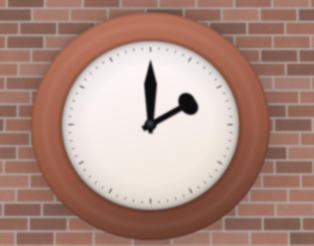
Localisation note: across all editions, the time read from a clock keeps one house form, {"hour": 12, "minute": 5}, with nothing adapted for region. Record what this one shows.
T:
{"hour": 2, "minute": 0}
